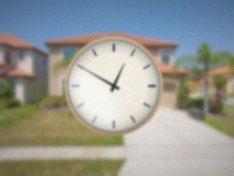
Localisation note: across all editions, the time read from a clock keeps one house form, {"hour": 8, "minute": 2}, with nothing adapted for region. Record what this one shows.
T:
{"hour": 12, "minute": 50}
